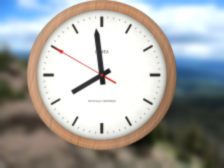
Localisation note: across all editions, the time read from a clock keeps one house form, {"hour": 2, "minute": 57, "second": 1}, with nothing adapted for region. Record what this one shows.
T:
{"hour": 7, "minute": 58, "second": 50}
